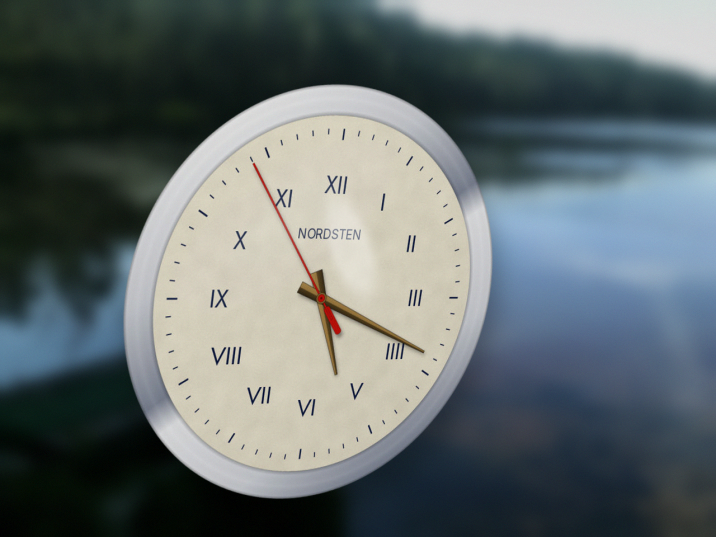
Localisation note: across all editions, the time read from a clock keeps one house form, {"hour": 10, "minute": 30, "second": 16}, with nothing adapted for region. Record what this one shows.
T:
{"hour": 5, "minute": 18, "second": 54}
